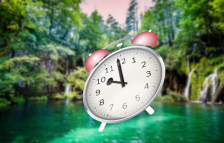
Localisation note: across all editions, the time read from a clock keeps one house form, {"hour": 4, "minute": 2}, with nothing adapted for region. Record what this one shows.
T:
{"hour": 9, "minute": 59}
